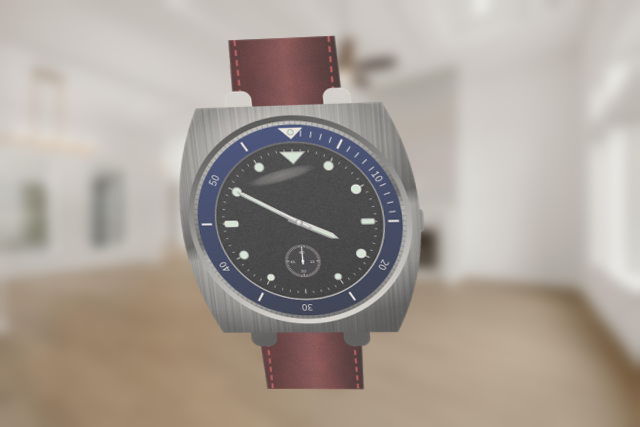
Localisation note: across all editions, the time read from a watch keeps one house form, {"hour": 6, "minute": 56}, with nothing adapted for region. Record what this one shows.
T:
{"hour": 3, "minute": 50}
